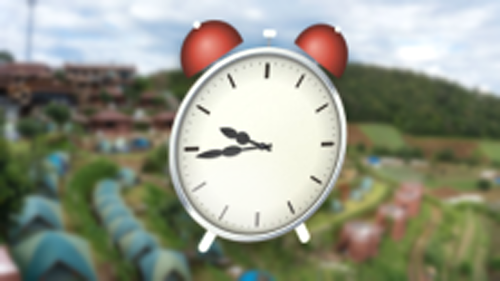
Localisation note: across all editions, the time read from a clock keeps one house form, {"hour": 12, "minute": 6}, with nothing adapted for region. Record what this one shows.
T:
{"hour": 9, "minute": 44}
